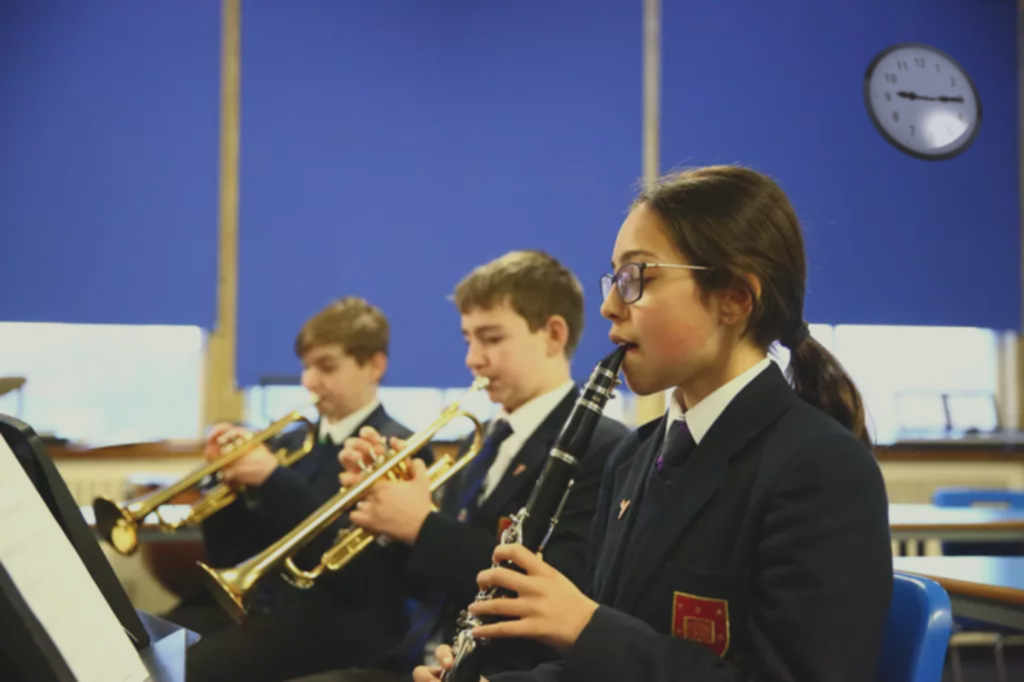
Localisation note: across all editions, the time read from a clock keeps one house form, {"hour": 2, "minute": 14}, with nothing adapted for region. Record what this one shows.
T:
{"hour": 9, "minute": 15}
